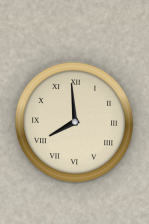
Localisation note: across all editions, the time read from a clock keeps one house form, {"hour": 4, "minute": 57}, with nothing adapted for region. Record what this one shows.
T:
{"hour": 7, "minute": 59}
